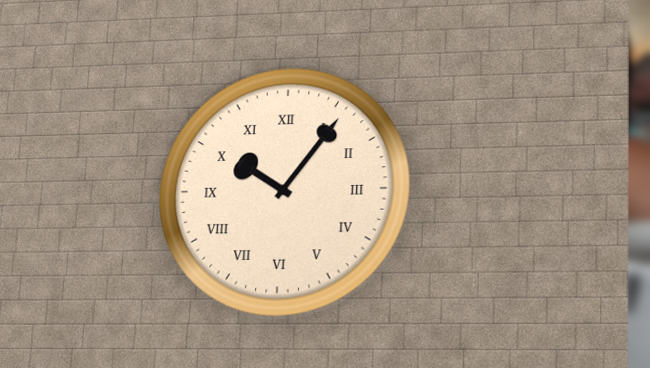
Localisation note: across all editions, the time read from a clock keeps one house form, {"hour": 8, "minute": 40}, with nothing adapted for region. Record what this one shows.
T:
{"hour": 10, "minute": 6}
